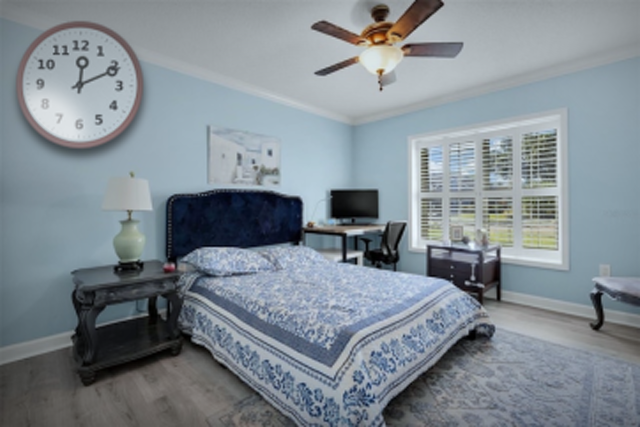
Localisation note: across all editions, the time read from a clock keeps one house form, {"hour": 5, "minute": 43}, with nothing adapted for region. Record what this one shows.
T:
{"hour": 12, "minute": 11}
